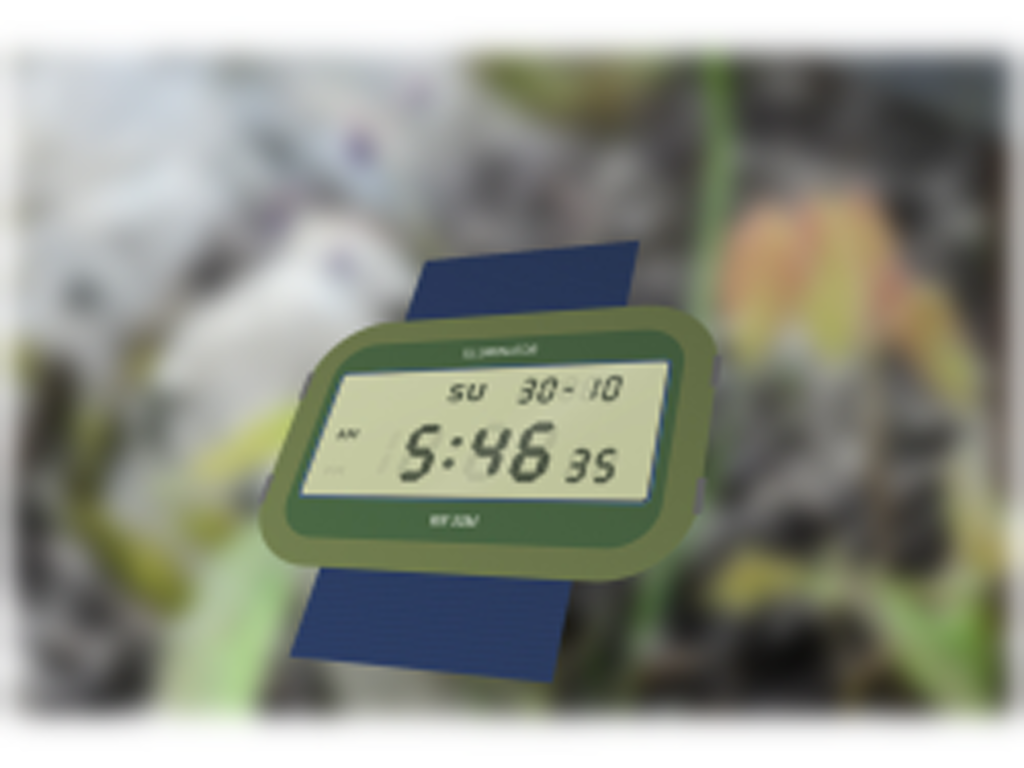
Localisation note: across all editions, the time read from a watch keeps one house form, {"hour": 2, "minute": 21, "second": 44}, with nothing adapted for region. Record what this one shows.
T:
{"hour": 5, "minute": 46, "second": 35}
